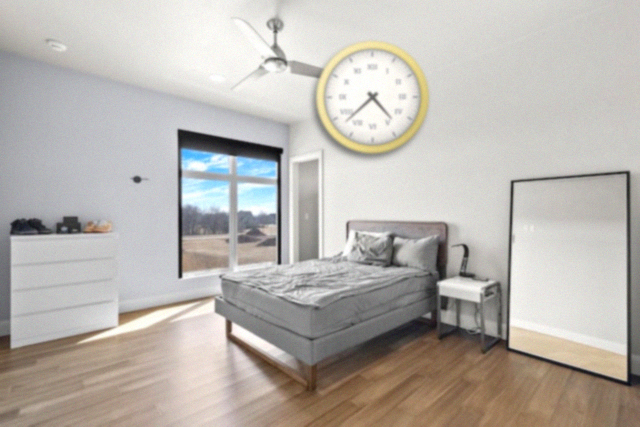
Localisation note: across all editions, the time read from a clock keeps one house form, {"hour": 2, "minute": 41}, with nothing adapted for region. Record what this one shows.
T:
{"hour": 4, "minute": 38}
